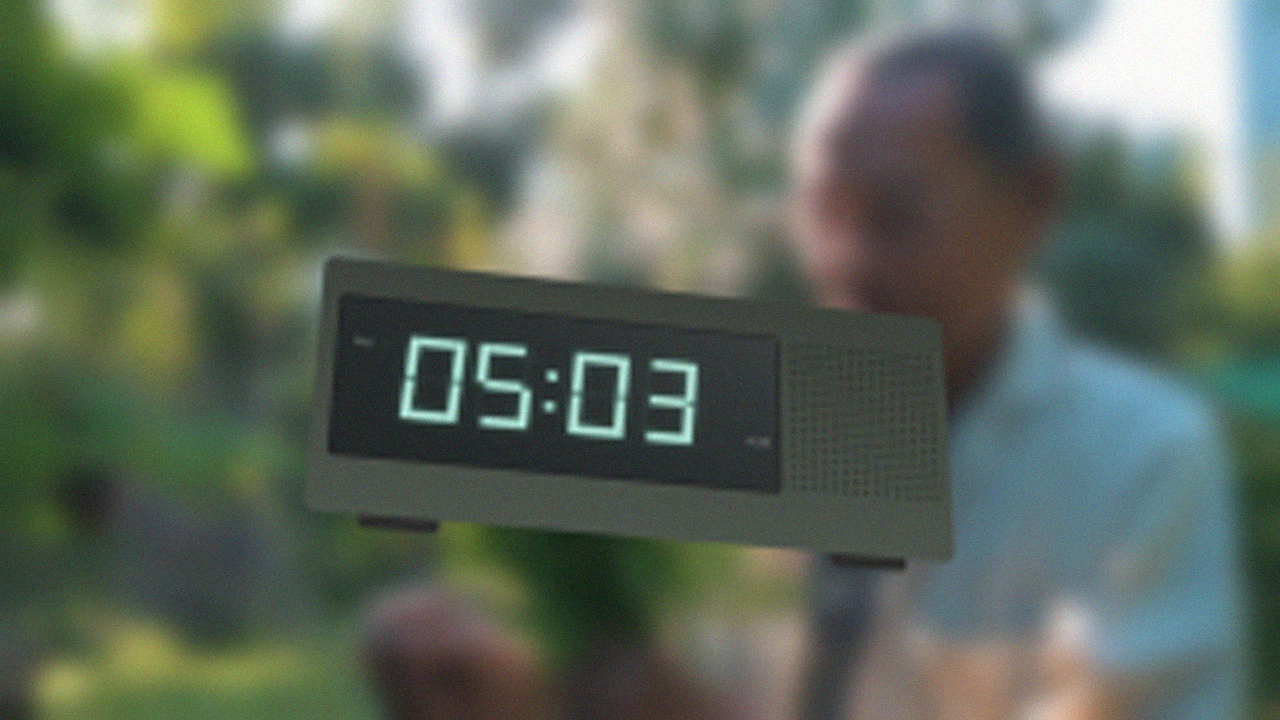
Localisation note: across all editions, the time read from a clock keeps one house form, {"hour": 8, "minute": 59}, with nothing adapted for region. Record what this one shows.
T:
{"hour": 5, "minute": 3}
